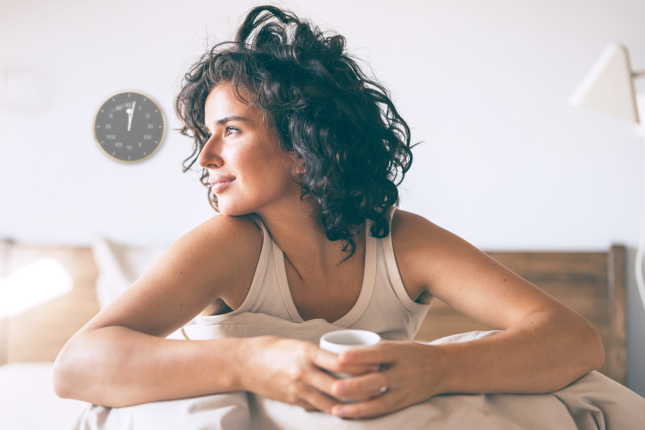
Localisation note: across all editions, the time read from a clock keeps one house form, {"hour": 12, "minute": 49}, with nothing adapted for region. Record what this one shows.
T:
{"hour": 12, "minute": 2}
